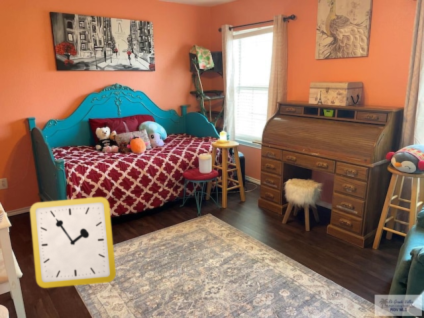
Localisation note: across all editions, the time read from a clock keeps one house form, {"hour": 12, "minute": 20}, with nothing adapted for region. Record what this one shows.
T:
{"hour": 1, "minute": 55}
